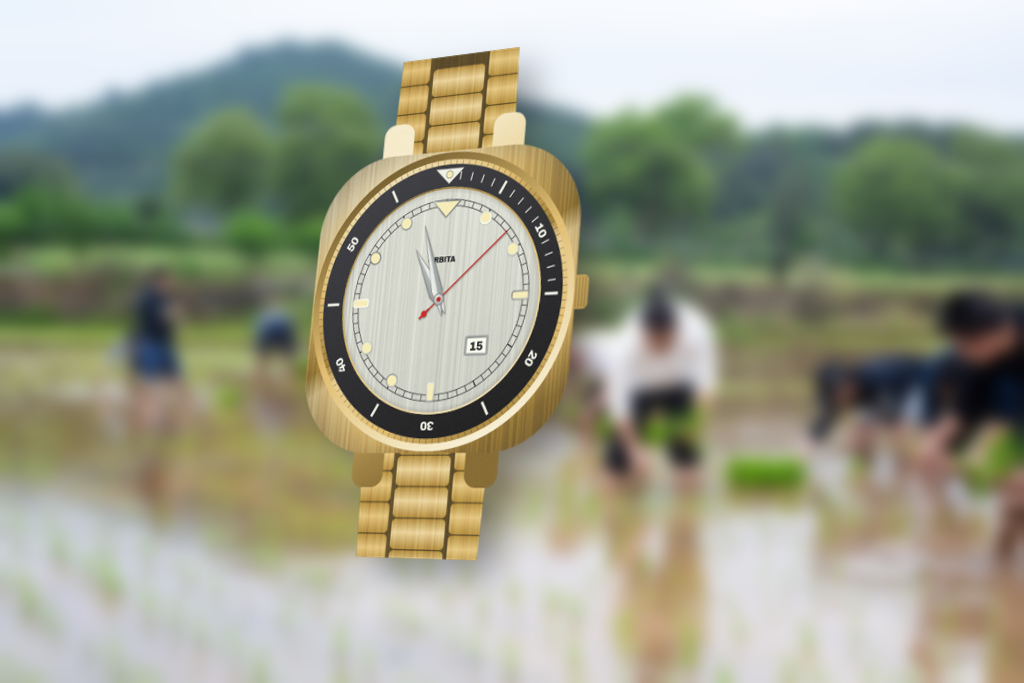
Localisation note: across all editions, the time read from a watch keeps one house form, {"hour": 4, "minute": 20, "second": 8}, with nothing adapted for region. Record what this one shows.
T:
{"hour": 10, "minute": 57, "second": 8}
